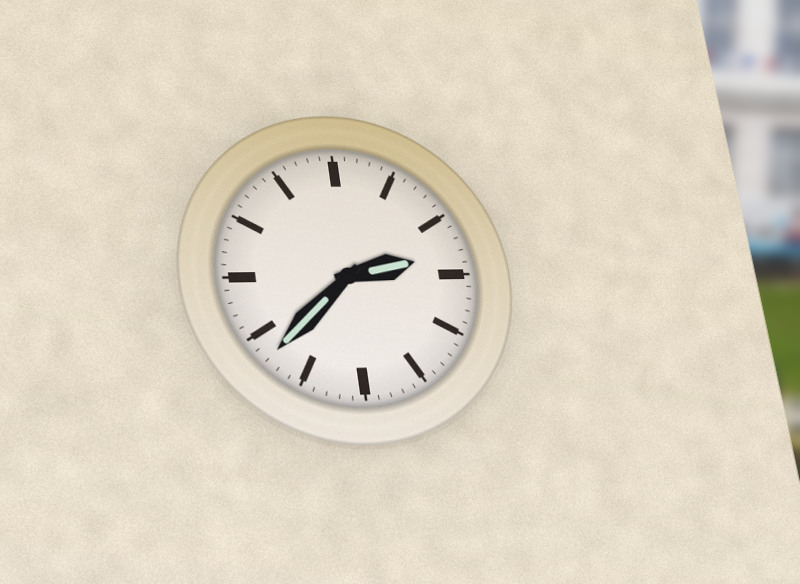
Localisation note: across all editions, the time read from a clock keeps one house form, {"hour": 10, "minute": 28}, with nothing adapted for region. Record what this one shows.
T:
{"hour": 2, "minute": 38}
